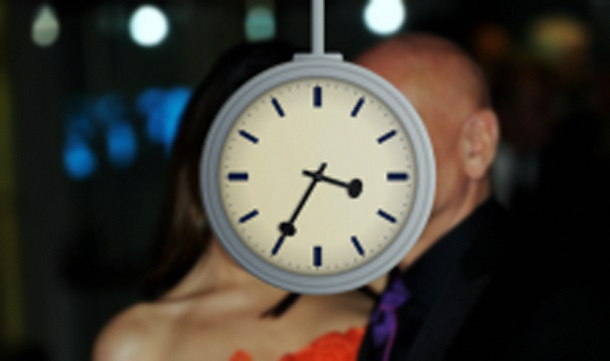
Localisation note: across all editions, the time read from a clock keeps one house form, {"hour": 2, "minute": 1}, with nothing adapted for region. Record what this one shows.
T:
{"hour": 3, "minute": 35}
